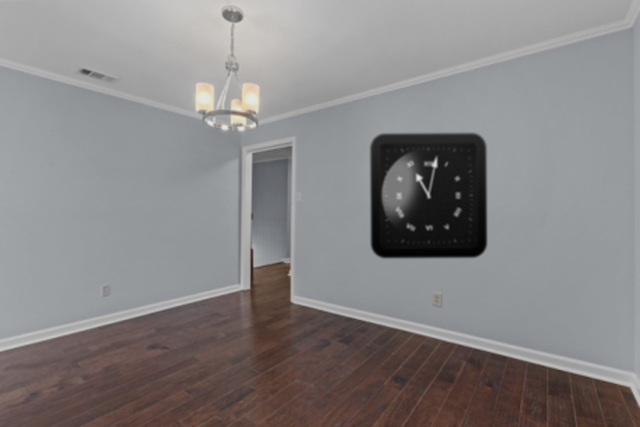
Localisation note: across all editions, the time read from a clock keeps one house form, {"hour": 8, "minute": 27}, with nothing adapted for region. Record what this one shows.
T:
{"hour": 11, "minute": 2}
